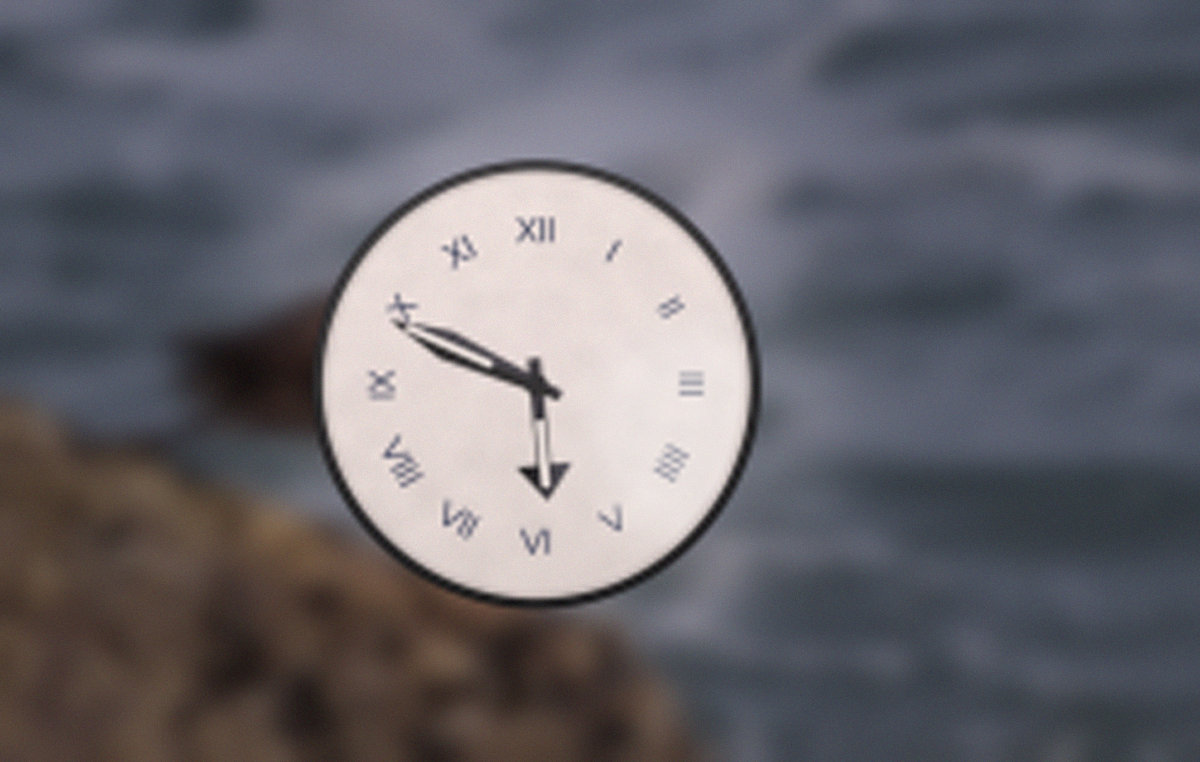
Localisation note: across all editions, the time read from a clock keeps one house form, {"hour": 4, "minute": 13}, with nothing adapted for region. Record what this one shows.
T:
{"hour": 5, "minute": 49}
